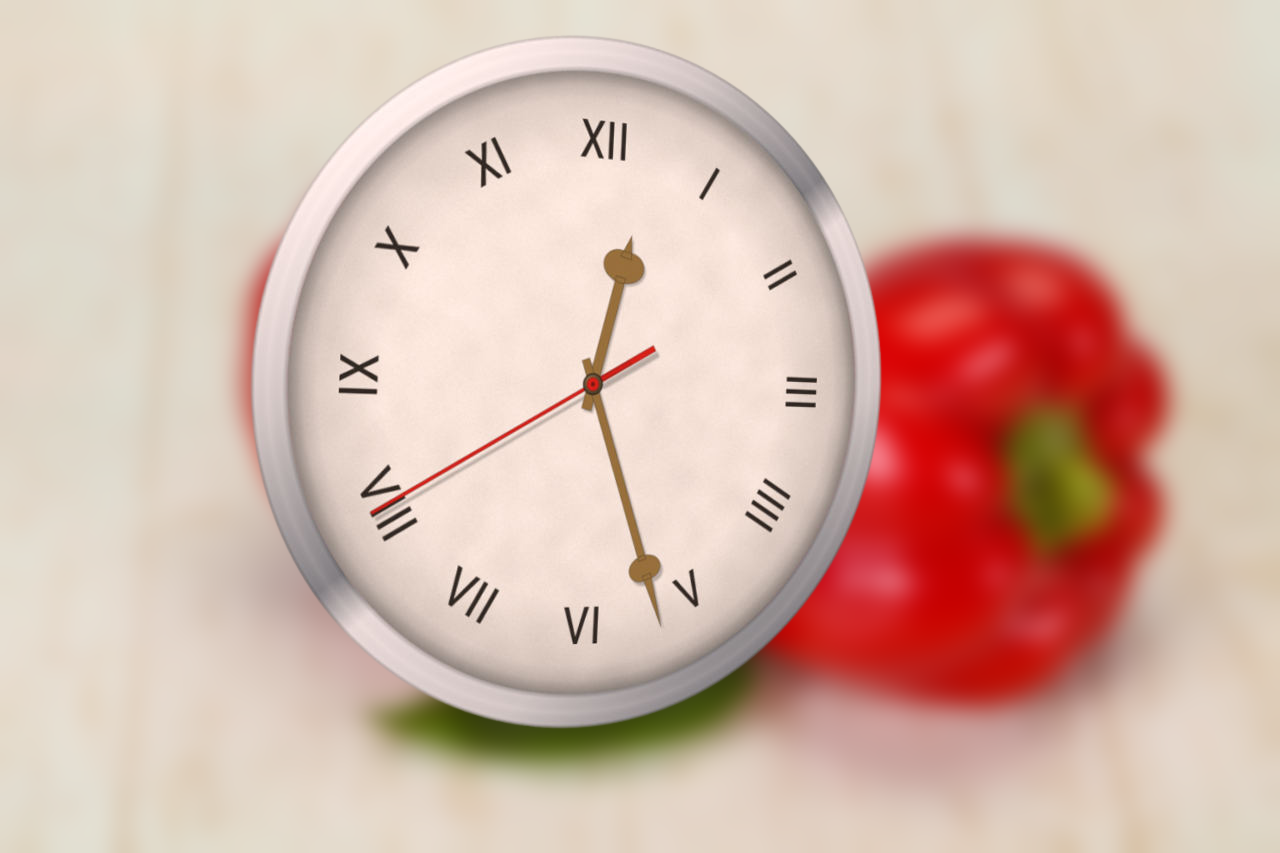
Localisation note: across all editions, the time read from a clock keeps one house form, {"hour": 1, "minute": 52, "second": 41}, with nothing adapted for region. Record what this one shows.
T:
{"hour": 12, "minute": 26, "second": 40}
